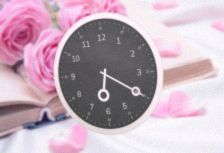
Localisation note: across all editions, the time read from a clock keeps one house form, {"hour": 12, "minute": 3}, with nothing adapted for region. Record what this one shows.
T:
{"hour": 6, "minute": 20}
